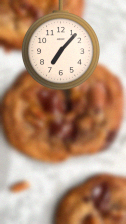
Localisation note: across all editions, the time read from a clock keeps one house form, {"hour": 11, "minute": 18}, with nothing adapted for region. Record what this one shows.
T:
{"hour": 7, "minute": 7}
